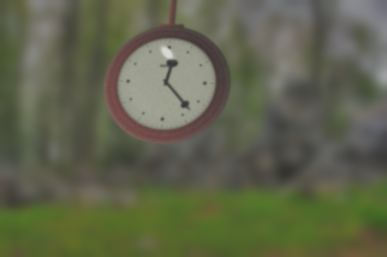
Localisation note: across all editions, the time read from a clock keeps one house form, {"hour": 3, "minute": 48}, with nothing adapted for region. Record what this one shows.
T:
{"hour": 12, "minute": 23}
